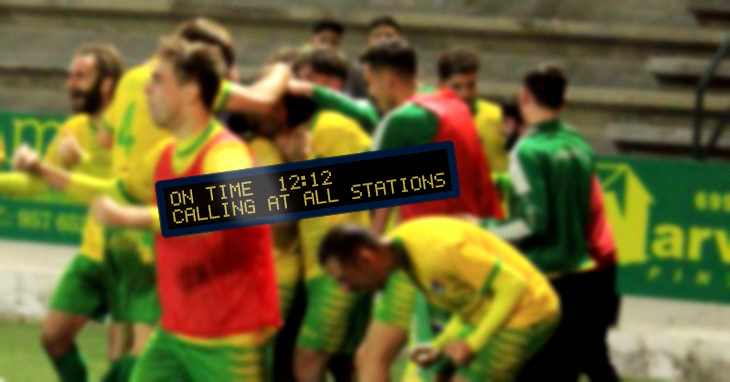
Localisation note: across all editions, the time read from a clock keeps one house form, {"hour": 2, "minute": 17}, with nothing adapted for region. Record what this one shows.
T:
{"hour": 12, "minute": 12}
